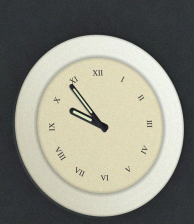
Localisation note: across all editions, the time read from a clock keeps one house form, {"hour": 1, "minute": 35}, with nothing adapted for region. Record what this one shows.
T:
{"hour": 9, "minute": 54}
